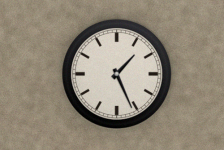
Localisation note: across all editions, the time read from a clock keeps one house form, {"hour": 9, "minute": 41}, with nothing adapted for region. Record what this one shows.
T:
{"hour": 1, "minute": 26}
